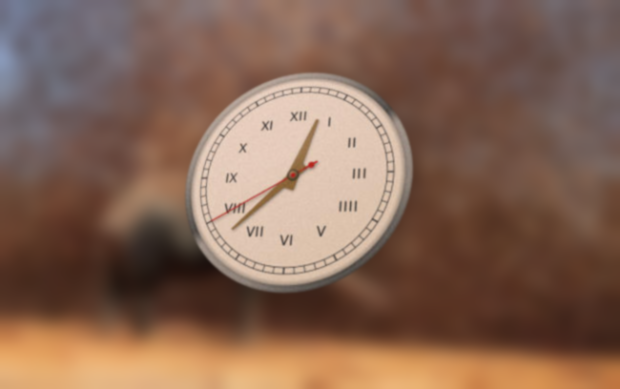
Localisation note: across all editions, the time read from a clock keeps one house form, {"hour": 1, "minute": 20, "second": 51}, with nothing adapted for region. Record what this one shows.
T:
{"hour": 12, "minute": 37, "second": 40}
